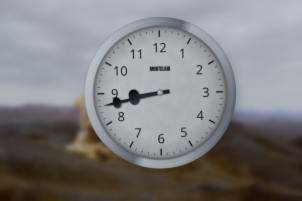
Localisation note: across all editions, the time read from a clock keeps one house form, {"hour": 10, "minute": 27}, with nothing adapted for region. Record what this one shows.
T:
{"hour": 8, "minute": 43}
